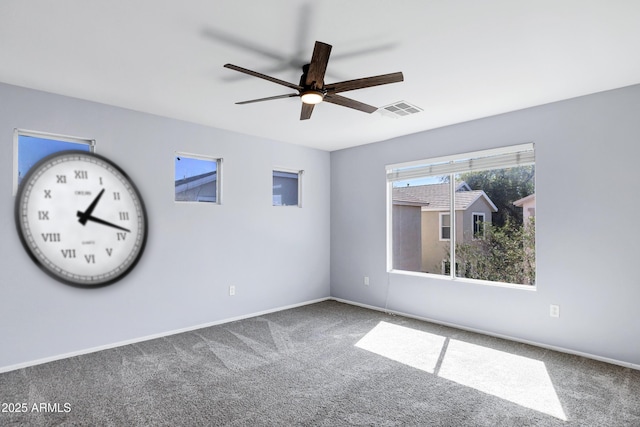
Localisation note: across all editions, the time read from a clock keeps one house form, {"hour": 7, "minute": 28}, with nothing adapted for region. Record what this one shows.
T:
{"hour": 1, "minute": 18}
